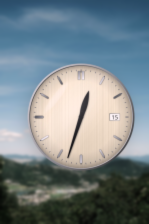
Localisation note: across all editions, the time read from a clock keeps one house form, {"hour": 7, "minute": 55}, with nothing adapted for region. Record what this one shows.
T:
{"hour": 12, "minute": 33}
